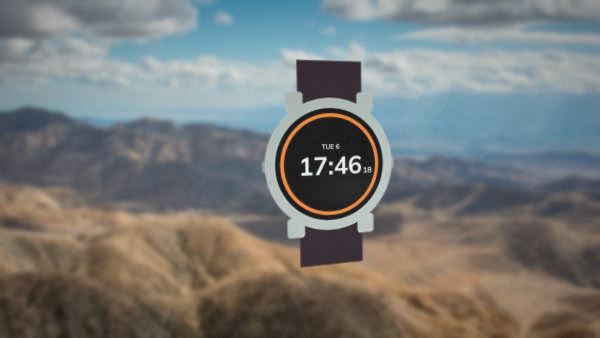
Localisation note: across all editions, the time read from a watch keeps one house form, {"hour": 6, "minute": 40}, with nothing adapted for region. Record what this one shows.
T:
{"hour": 17, "minute": 46}
